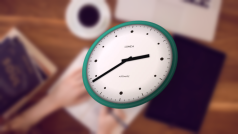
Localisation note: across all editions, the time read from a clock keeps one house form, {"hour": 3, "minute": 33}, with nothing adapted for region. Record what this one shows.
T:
{"hour": 2, "minute": 39}
